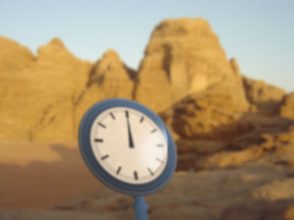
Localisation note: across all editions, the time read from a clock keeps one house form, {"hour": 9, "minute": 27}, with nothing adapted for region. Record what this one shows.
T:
{"hour": 12, "minute": 0}
